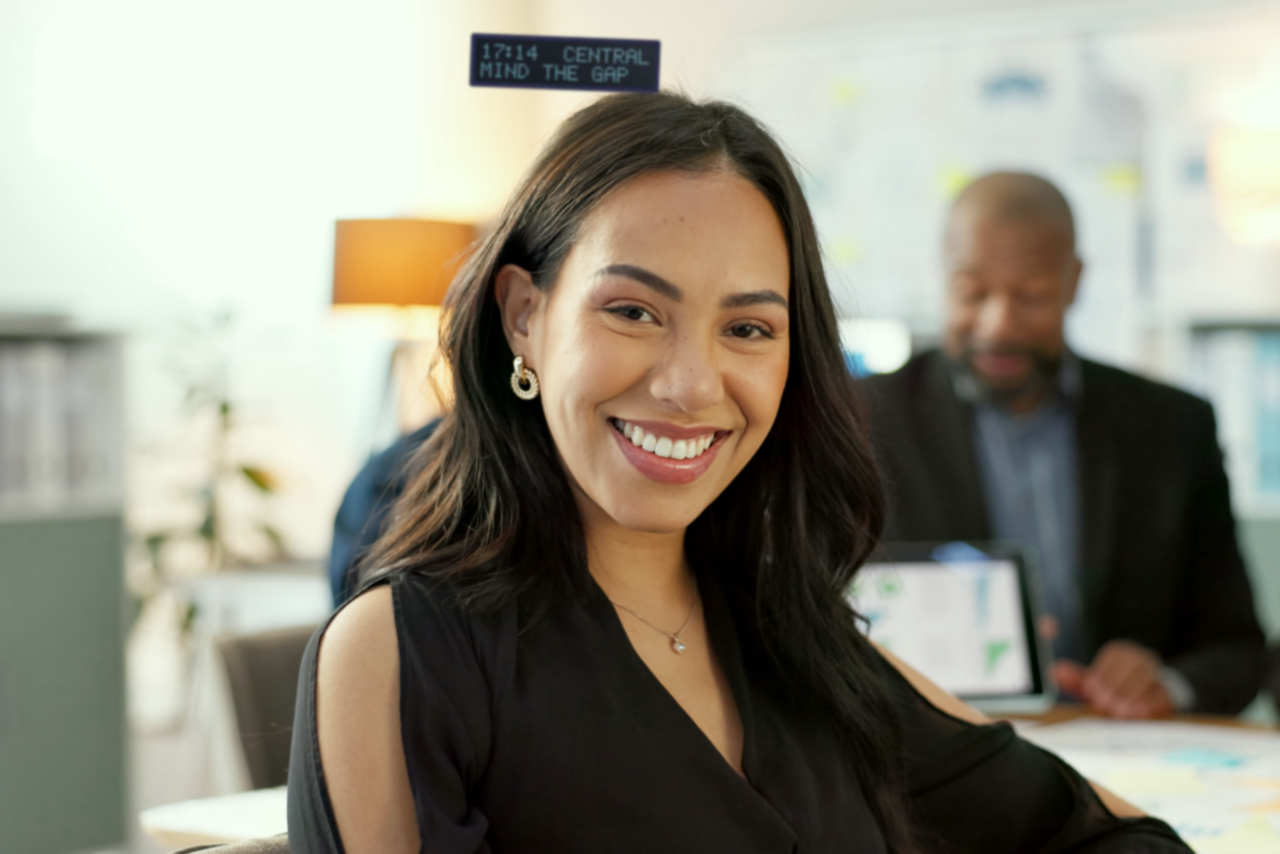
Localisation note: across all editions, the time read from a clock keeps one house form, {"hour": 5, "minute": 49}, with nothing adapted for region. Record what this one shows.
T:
{"hour": 17, "minute": 14}
